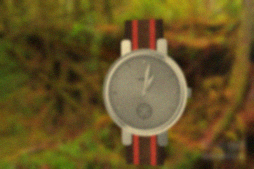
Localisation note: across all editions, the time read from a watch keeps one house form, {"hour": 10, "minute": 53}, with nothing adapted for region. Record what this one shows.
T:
{"hour": 1, "minute": 2}
